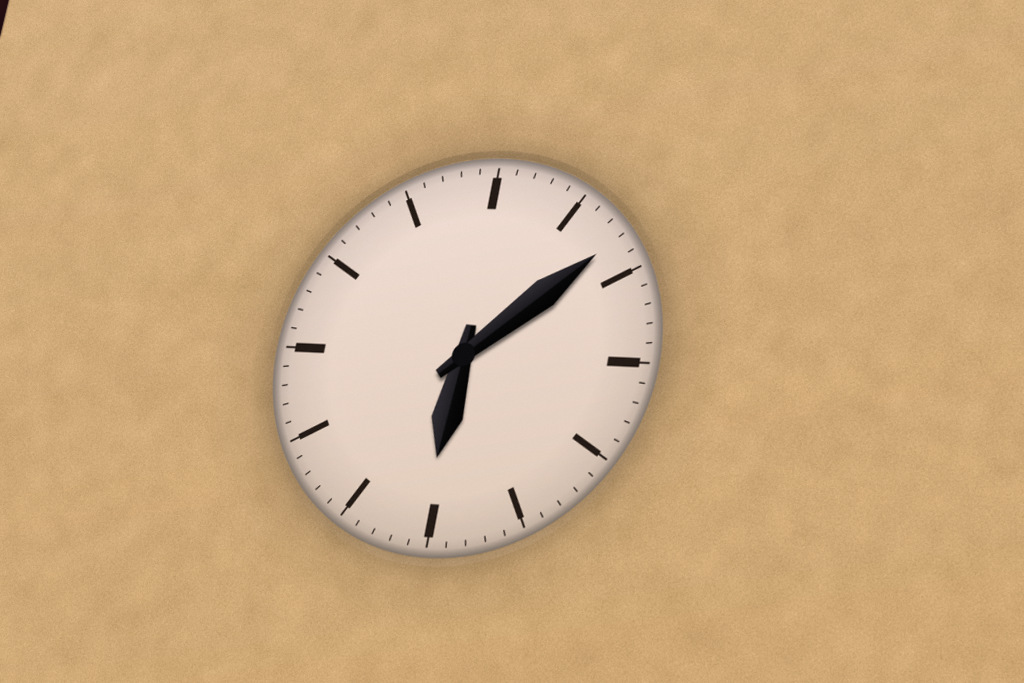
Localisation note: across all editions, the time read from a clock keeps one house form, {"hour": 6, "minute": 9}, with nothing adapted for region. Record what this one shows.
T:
{"hour": 6, "minute": 8}
